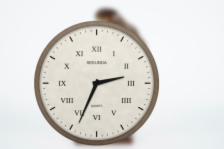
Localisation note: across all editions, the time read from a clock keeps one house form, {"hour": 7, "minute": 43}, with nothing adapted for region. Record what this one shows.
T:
{"hour": 2, "minute": 34}
